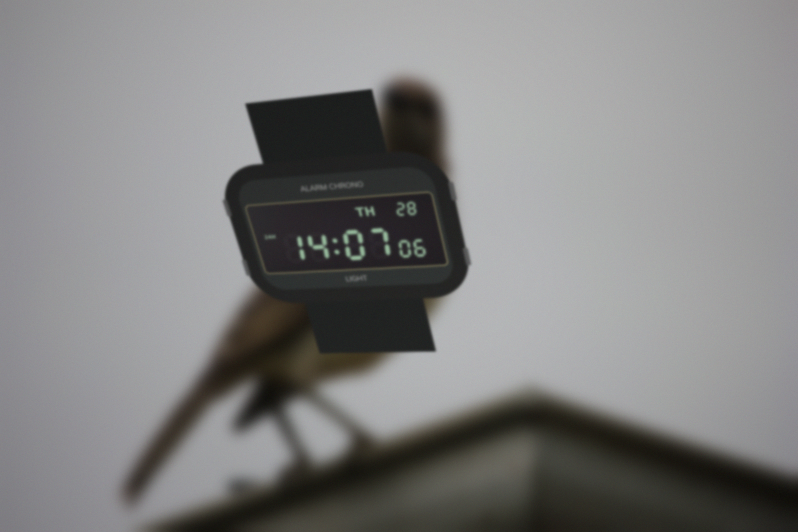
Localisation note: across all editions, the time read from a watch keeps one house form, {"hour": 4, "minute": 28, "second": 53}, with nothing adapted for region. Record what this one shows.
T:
{"hour": 14, "minute": 7, "second": 6}
